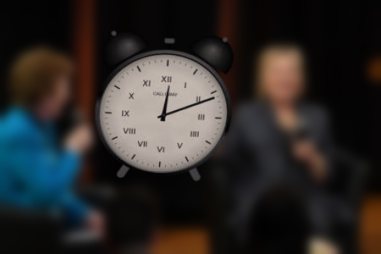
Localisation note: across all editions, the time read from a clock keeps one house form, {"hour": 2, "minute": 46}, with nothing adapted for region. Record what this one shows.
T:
{"hour": 12, "minute": 11}
